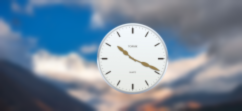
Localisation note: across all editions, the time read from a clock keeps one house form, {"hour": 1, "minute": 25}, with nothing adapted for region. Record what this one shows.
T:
{"hour": 10, "minute": 19}
